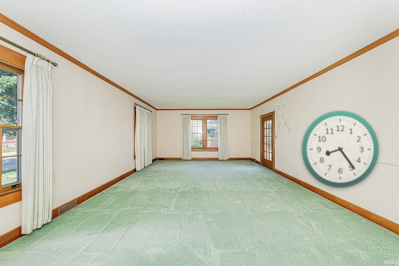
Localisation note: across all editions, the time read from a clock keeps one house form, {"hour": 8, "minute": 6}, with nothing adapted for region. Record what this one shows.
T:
{"hour": 8, "minute": 24}
